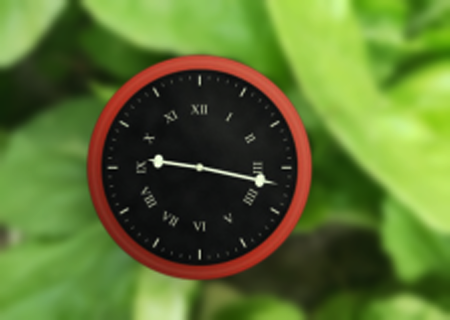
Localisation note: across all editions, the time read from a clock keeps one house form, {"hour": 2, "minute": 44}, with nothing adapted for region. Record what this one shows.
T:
{"hour": 9, "minute": 17}
